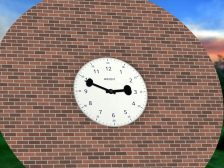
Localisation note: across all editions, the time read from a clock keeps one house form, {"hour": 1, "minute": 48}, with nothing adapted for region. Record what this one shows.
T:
{"hour": 2, "minute": 49}
